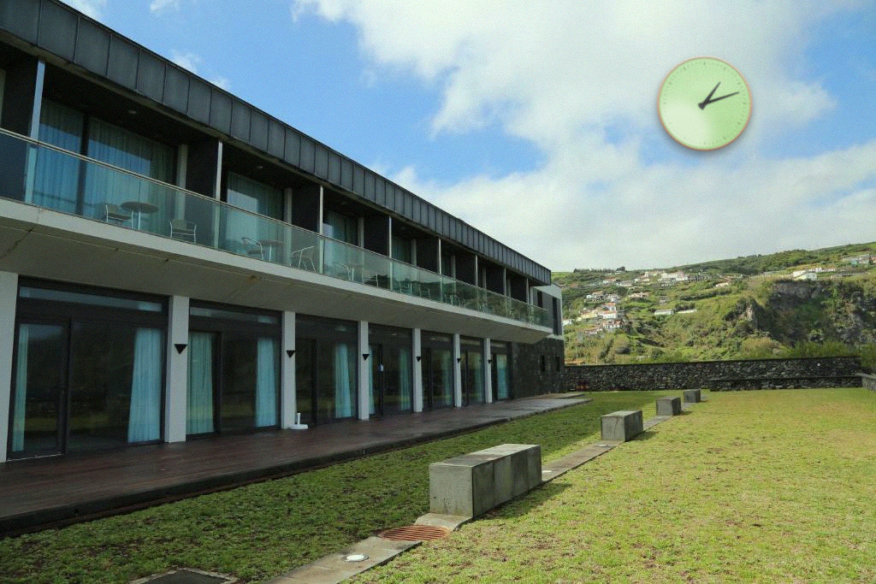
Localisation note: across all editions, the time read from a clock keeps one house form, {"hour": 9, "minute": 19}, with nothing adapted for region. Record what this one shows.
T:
{"hour": 1, "minute": 12}
